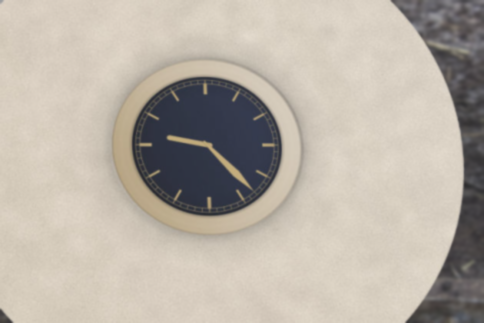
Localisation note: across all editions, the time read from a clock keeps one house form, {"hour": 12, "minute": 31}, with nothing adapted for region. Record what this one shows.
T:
{"hour": 9, "minute": 23}
